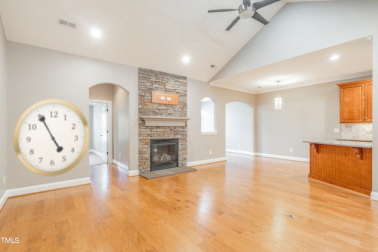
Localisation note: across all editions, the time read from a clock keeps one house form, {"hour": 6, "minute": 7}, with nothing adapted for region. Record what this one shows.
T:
{"hour": 4, "minute": 55}
